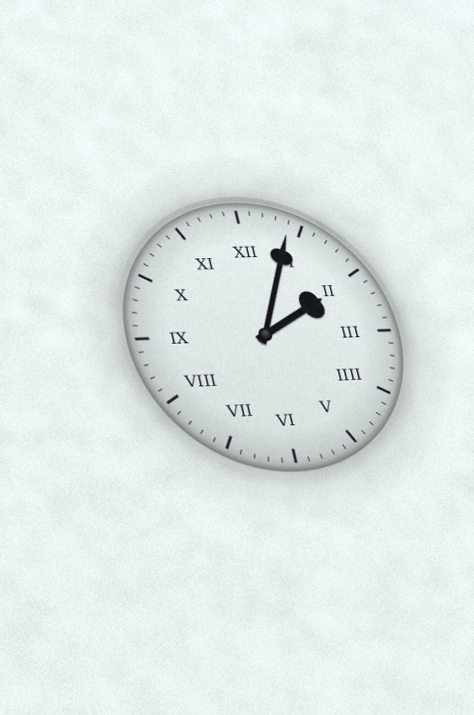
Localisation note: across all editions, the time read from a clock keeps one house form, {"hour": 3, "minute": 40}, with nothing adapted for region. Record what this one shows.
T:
{"hour": 2, "minute": 4}
